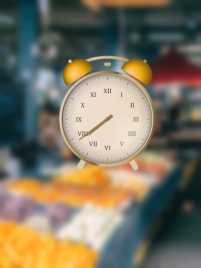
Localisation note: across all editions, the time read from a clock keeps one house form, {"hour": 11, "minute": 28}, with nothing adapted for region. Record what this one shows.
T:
{"hour": 7, "minute": 39}
